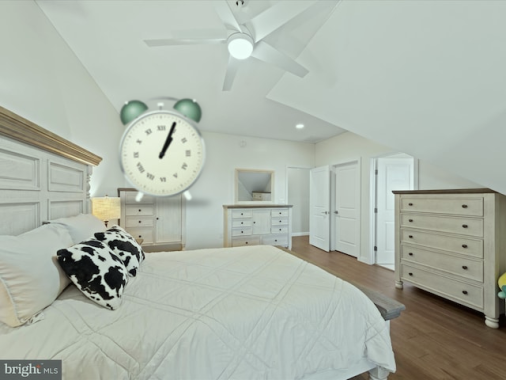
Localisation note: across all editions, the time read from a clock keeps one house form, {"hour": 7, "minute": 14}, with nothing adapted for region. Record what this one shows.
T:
{"hour": 1, "minute": 4}
